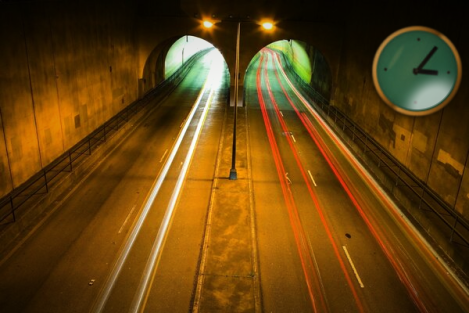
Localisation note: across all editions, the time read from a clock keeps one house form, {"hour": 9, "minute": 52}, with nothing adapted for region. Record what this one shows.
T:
{"hour": 3, "minute": 6}
